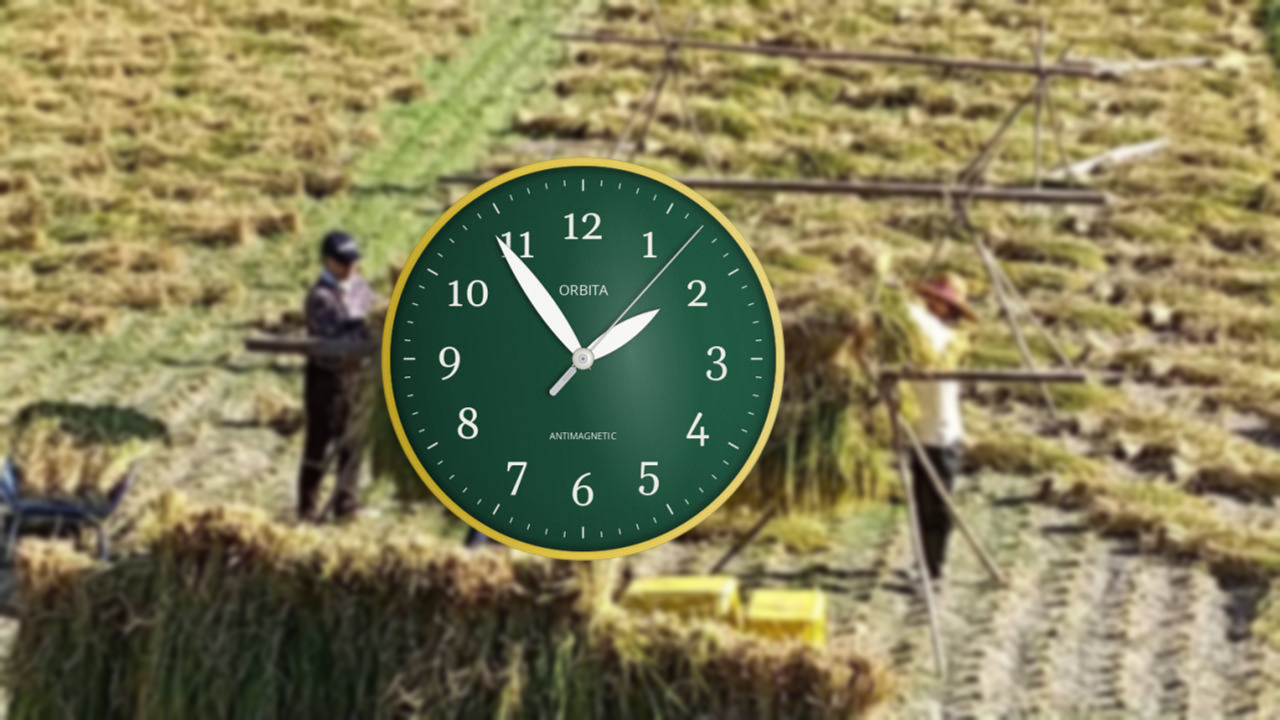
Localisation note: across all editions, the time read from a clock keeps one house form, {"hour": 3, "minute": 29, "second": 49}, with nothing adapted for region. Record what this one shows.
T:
{"hour": 1, "minute": 54, "second": 7}
